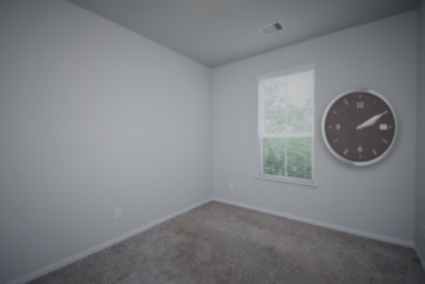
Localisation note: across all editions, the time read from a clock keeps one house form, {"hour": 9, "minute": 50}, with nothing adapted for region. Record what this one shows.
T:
{"hour": 2, "minute": 10}
